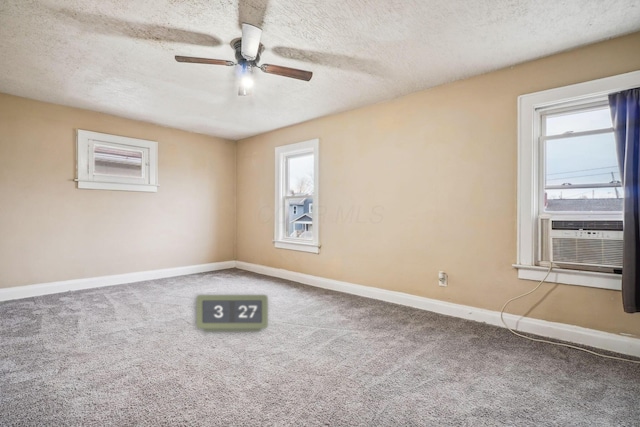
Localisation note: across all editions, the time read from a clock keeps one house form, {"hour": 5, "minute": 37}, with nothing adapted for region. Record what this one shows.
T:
{"hour": 3, "minute": 27}
